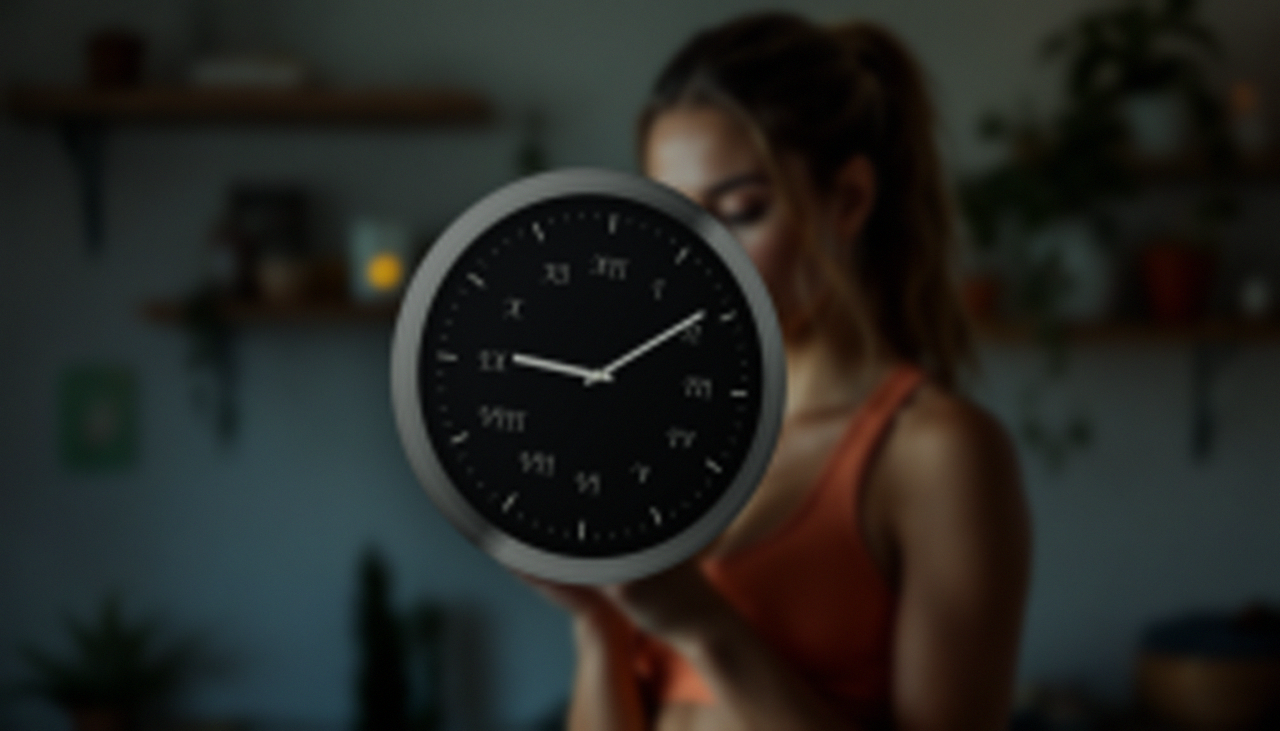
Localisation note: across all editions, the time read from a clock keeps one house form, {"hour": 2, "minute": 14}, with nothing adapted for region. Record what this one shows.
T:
{"hour": 9, "minute": 9}
